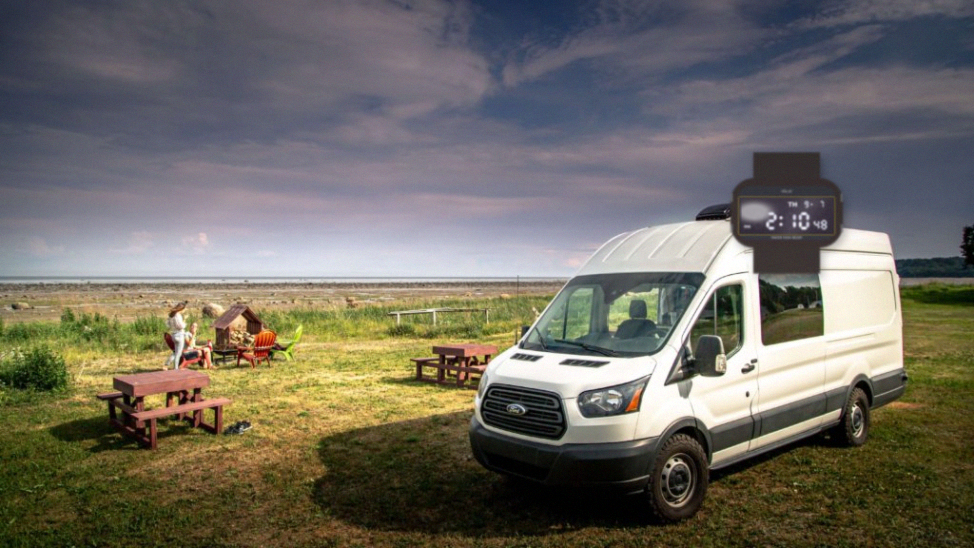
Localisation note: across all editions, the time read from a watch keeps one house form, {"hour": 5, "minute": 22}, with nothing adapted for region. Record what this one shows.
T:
{"hour": 2, "minute": 10}
